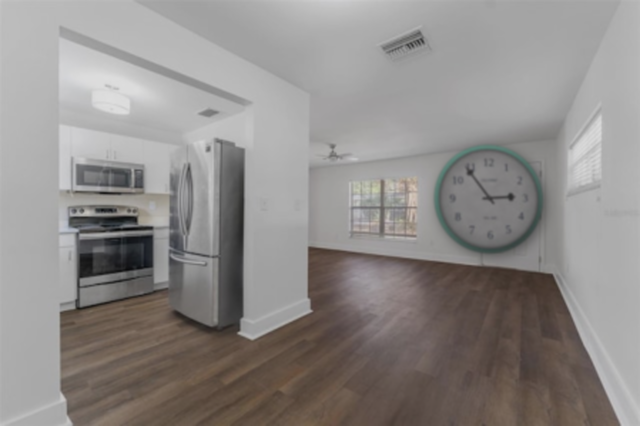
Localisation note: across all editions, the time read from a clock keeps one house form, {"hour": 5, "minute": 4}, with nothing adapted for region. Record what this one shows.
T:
{"hour": 2, "minute": 54}
